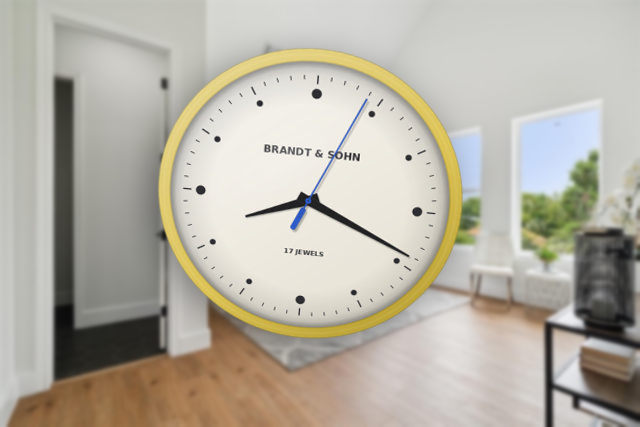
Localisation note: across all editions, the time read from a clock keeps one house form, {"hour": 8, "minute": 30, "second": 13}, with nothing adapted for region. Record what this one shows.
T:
{"hour": 8, "minute": 19, "second": 4}
